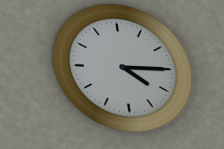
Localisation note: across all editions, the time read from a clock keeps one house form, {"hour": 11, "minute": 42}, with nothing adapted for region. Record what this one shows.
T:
{"hour": 4, "minute": 15}
